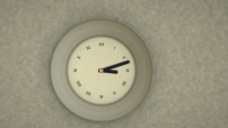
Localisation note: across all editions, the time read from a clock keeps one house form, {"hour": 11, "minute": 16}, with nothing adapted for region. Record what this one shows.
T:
{"hour": 3, "minute": 12}
